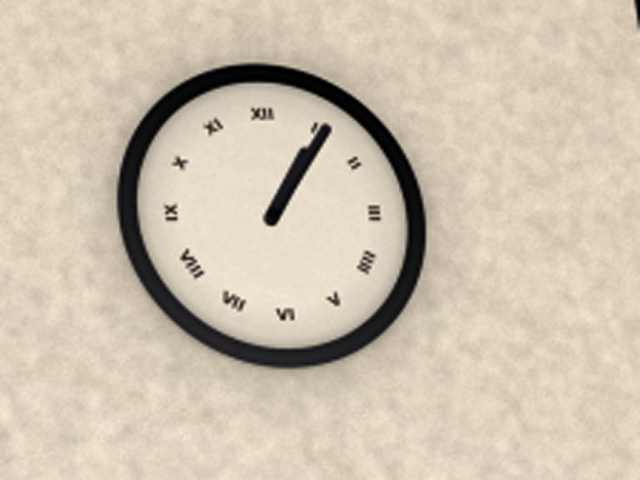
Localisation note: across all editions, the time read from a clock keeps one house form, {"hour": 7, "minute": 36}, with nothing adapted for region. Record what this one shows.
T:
{"hour": 1, "minute": 6}
